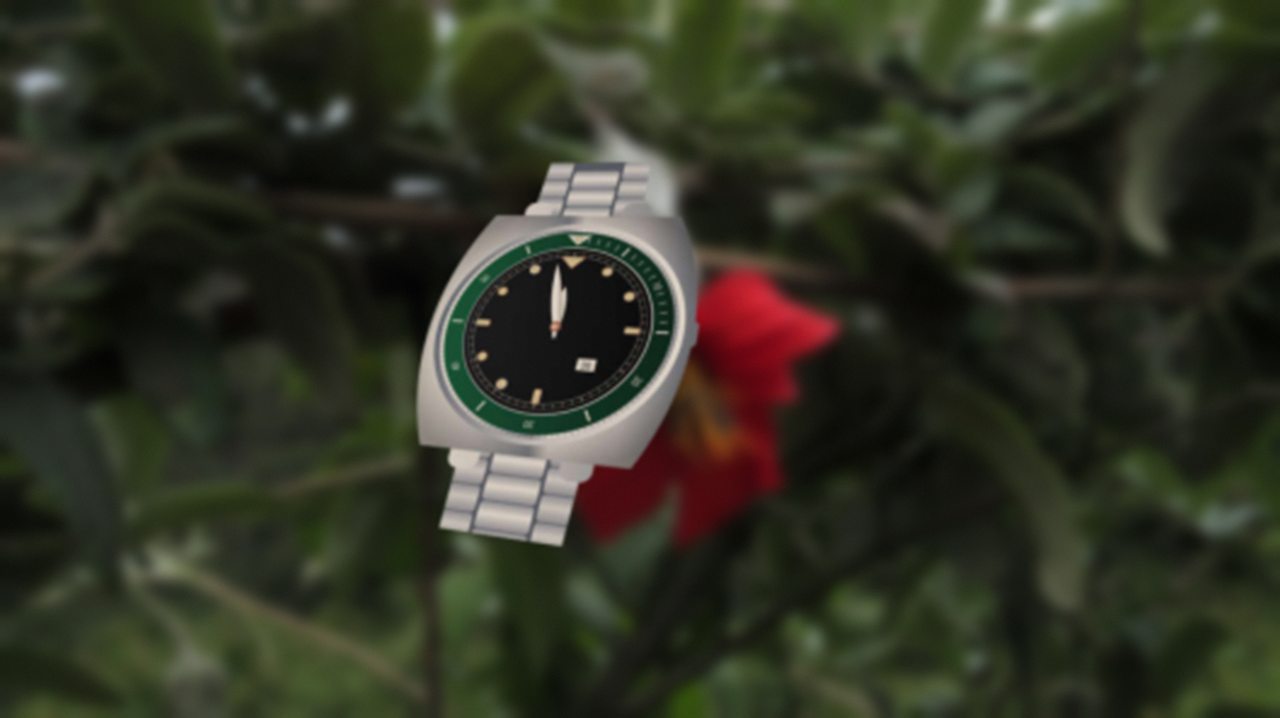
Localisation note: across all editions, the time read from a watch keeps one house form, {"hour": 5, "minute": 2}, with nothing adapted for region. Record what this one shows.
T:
{"hour": 11, "minute": 58}
